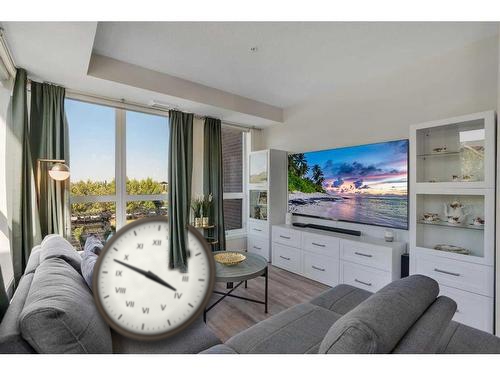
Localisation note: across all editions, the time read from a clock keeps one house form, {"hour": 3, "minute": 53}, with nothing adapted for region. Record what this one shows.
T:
{"hour": 3, "minute": 48}
